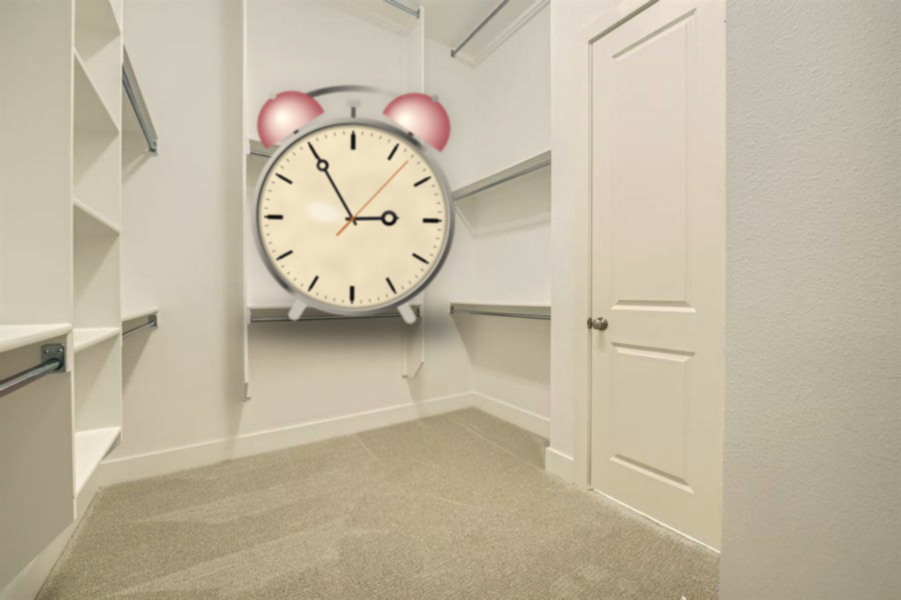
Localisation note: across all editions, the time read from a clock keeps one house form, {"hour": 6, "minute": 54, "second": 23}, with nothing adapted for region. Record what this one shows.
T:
{"hour": 2, "minute": 55, "second": 7}
